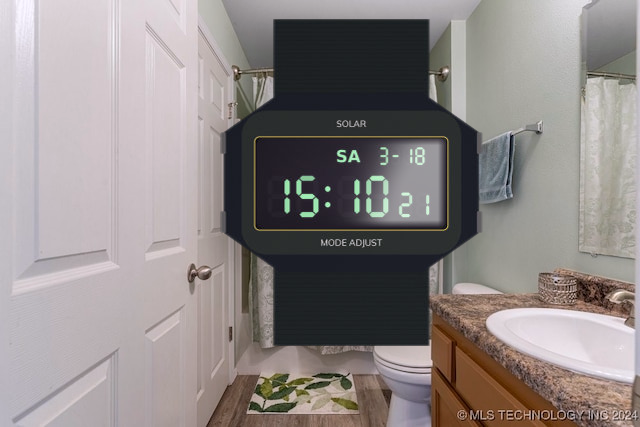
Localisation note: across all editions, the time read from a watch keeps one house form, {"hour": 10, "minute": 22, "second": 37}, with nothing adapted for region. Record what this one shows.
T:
{"hour": 15, "minute": 10, "second": 21}
